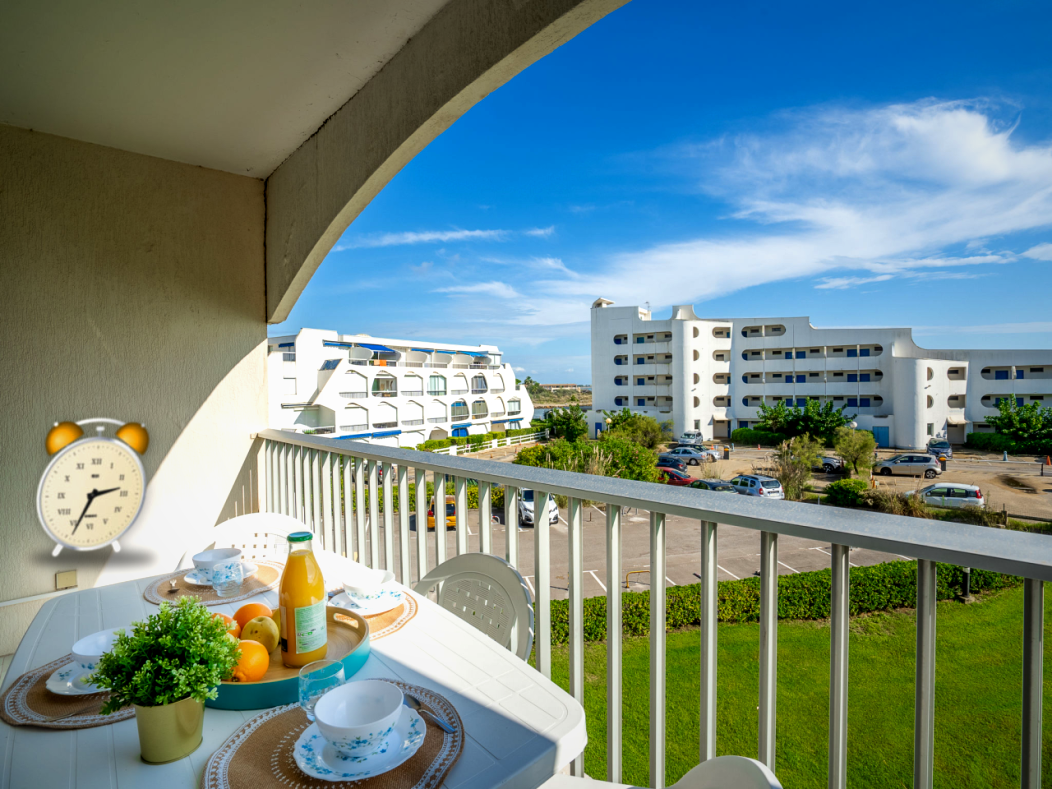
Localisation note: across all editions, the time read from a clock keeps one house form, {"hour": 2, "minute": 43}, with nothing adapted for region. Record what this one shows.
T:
{"hour": 2, "minute": 34}
